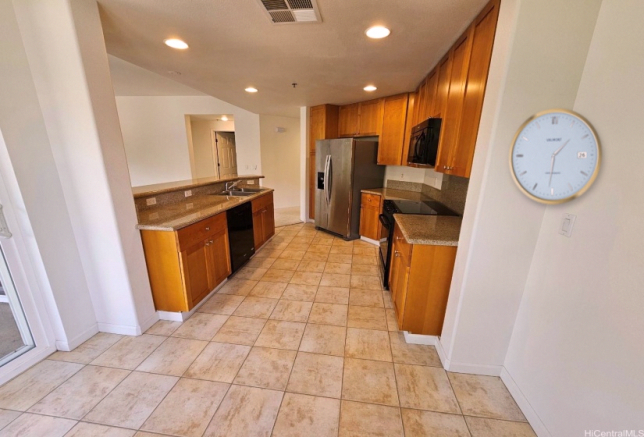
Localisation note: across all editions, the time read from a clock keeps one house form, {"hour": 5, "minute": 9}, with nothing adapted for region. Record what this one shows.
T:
{"hour": 1, "minute": 31}
